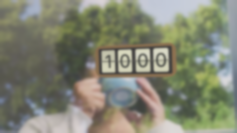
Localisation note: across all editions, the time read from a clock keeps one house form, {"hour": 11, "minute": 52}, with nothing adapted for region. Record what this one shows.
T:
{"hour": 10, "minute": 0}
